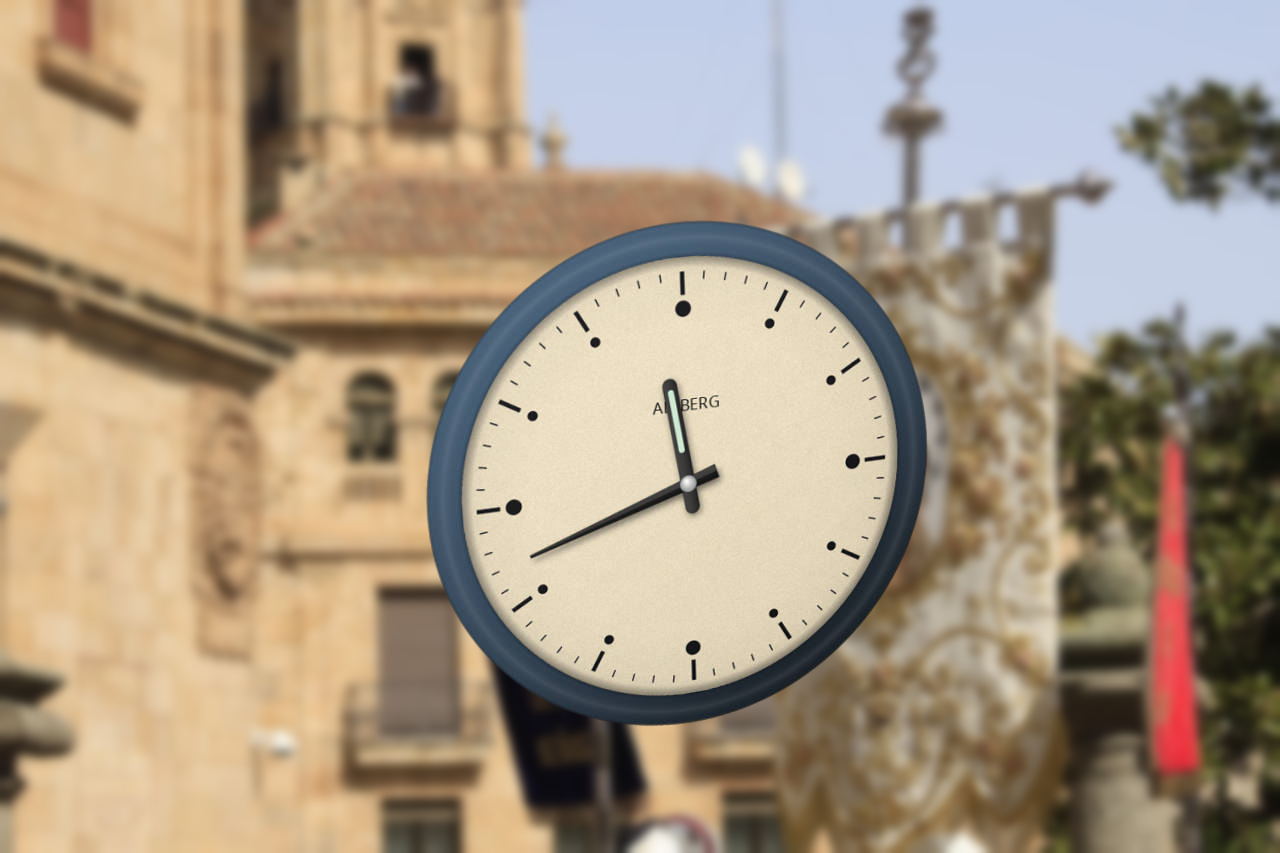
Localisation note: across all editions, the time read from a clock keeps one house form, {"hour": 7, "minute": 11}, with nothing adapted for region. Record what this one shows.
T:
{"hour": 11, "minute": 42}
